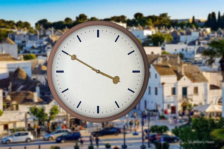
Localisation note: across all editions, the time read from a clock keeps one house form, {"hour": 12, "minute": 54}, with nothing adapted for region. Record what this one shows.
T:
{"hour": 3, "minute": 50}
